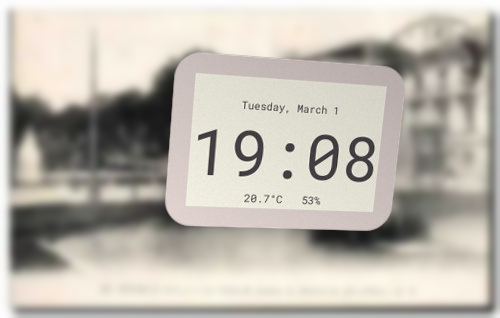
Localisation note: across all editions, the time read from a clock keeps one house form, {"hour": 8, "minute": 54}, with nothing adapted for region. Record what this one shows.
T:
{"hour": 19, "minute": 8}
